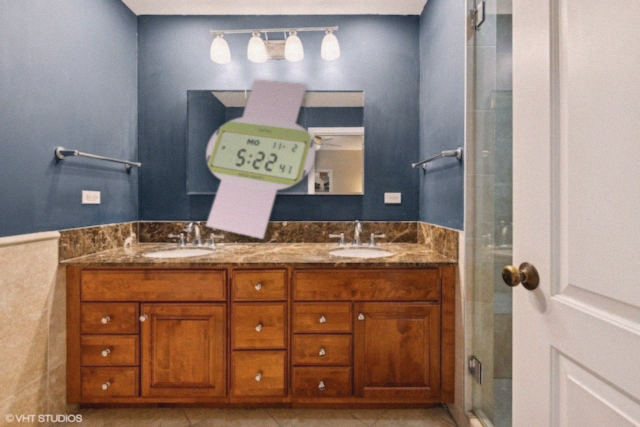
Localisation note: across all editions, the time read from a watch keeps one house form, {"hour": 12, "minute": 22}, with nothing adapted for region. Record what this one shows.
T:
{"hour": 5, "minute": 22}
